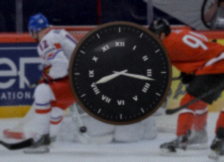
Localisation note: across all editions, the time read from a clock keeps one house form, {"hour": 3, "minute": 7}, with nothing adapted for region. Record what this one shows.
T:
{"hour": 8, "minute": 17}
